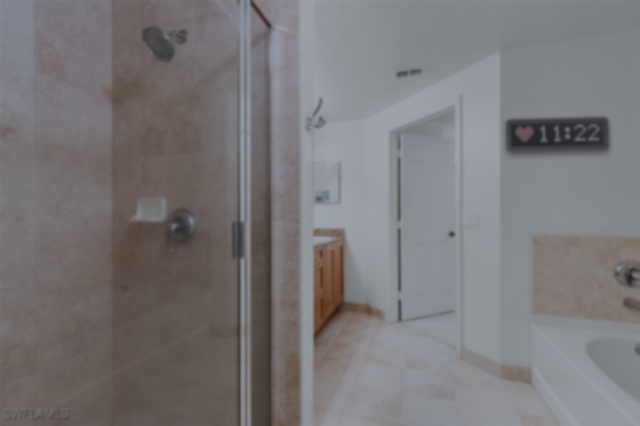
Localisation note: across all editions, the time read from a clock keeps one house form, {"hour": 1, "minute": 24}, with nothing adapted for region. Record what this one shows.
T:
{"hour": 11, "minute": 22}
